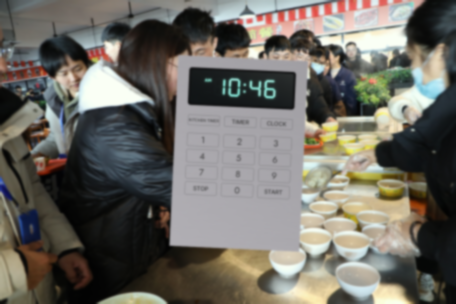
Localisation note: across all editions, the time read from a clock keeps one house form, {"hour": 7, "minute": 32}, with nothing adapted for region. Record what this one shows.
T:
{"hour": 10, "minute": 46}
